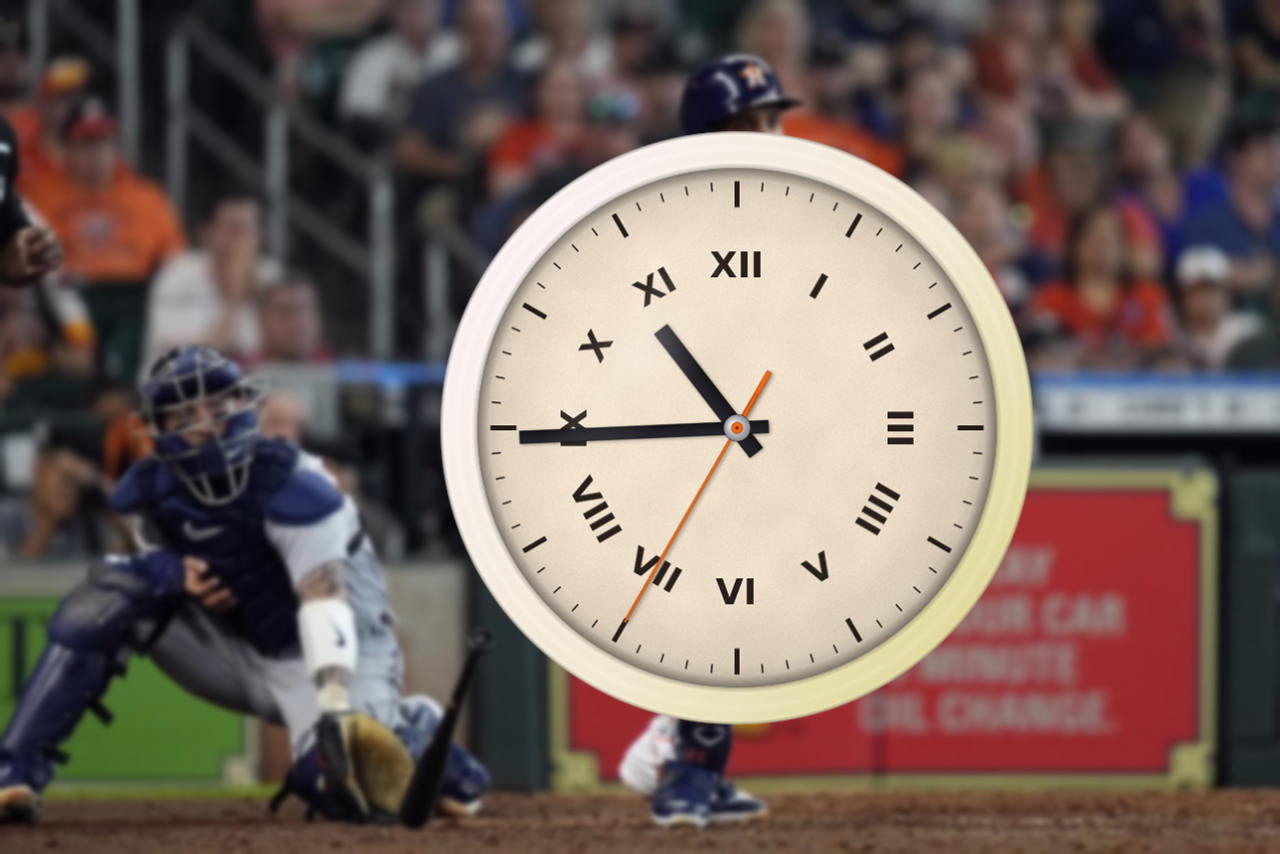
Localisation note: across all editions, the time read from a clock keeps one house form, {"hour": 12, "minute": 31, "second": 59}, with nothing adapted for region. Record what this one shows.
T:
{"hour": 10, "minute": 44, "second": 35}
